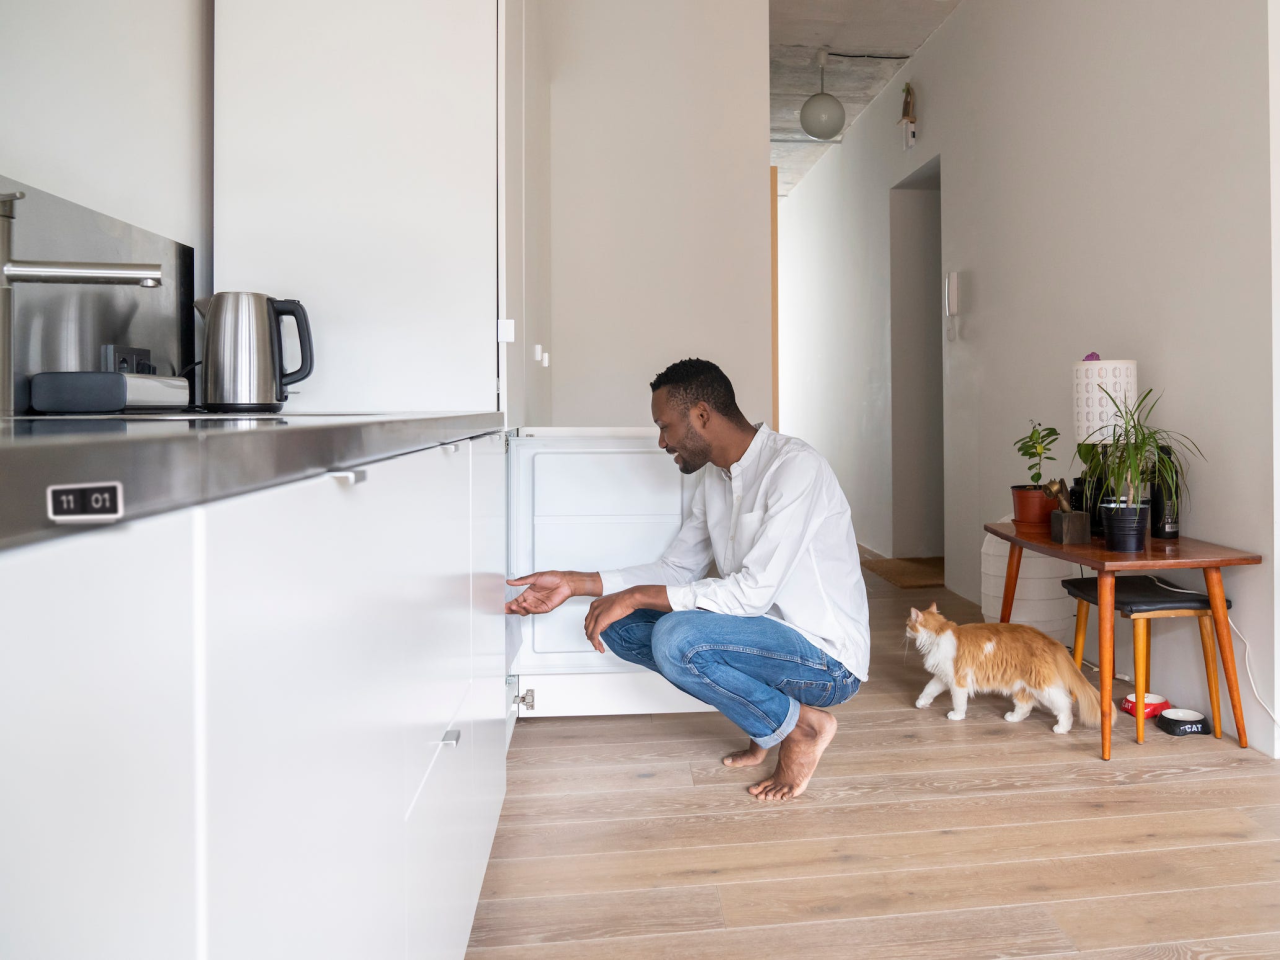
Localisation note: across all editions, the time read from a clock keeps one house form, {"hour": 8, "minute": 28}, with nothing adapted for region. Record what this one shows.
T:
{"hour": 11, "minute": 1}
